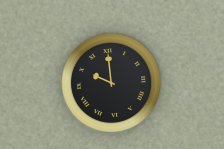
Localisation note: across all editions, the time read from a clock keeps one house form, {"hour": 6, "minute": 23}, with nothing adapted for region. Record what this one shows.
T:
{"hour": 10, "minute": 0}
